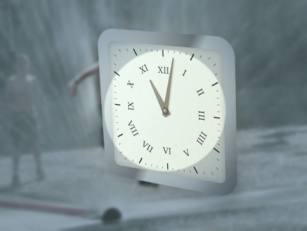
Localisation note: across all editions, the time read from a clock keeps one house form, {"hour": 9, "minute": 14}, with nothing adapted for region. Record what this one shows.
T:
{"hour": 11, "minute": 2}
